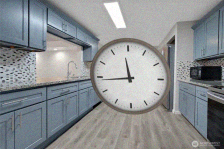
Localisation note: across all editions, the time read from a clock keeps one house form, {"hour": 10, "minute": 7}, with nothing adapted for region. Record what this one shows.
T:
{"hour": 11, "minute": 44}
